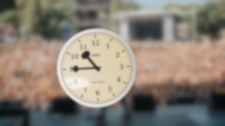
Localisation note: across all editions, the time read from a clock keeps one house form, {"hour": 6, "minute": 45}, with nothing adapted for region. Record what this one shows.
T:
{"hour": 10, "minute": 45}
